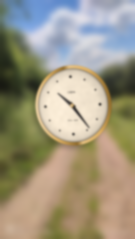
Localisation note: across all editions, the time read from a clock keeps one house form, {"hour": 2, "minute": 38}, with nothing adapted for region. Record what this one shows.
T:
{"hour": 10, "minute": 24}
